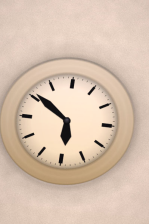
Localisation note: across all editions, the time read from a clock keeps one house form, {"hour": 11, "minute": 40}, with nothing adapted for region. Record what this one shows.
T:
{"hour": 5, "minute": 51}
